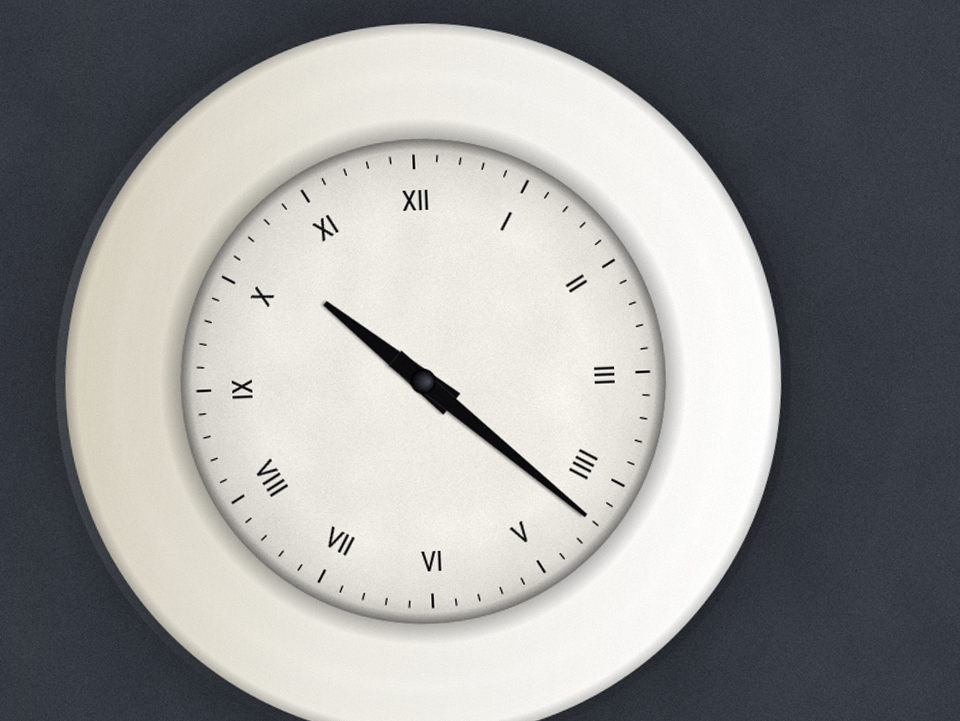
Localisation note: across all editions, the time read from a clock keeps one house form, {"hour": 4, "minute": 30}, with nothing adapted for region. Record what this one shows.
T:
{"hour": 10, "minute": 22}
